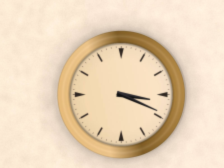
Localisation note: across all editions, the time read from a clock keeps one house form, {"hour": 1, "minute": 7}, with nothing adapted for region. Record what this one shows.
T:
{"hour": 3, "minute": 19}
